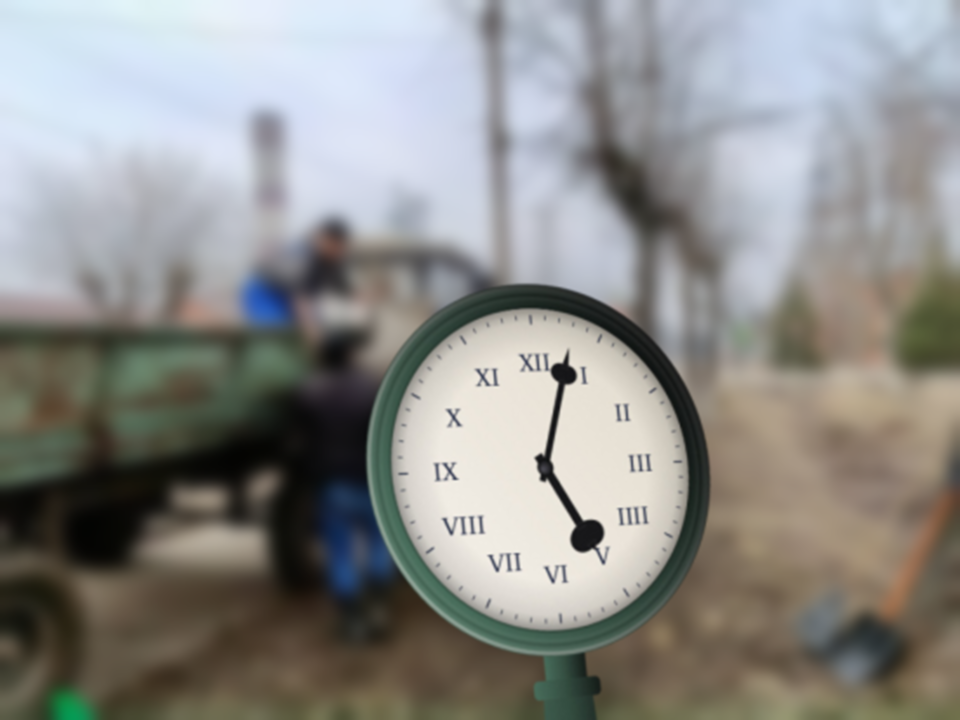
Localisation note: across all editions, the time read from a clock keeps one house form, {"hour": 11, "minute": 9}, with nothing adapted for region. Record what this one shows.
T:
{"hour": 5, "minute": 3}
